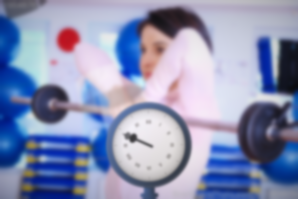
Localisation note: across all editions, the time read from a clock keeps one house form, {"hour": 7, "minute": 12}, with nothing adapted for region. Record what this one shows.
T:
{"hour": 9, "minute": 49}
